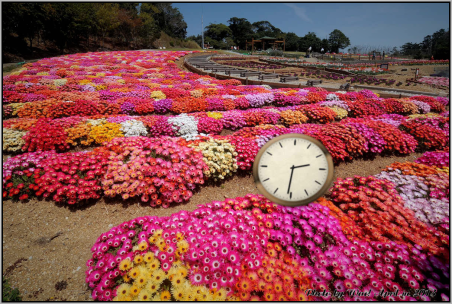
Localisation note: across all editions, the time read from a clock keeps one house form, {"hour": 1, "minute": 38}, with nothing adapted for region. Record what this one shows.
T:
{"hour": 2, "minute": 31}
